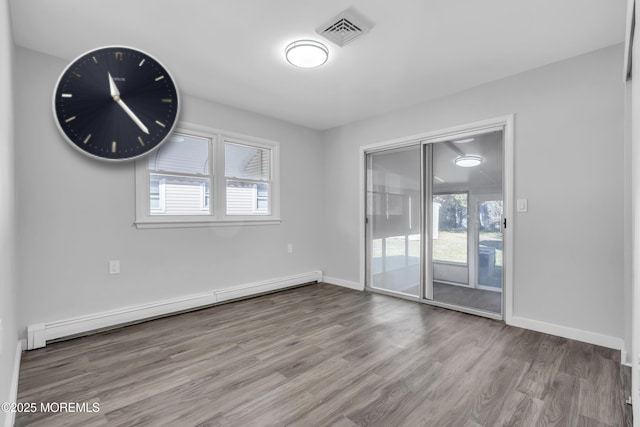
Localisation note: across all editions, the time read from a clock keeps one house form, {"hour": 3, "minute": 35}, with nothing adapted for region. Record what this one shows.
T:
{"hour": 11, "minute": 23}
